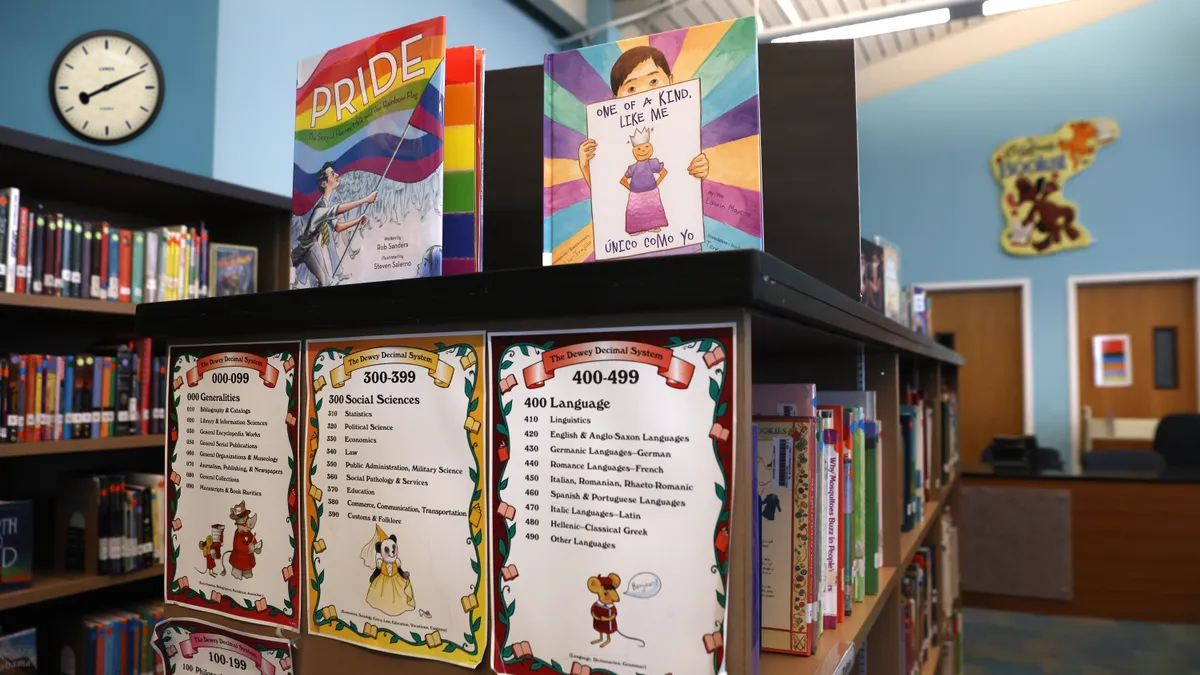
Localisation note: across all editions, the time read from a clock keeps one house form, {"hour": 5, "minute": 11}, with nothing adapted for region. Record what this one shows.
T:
{"hour": 8, "minute": 11}
